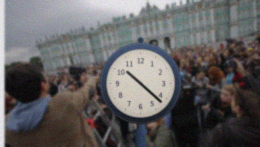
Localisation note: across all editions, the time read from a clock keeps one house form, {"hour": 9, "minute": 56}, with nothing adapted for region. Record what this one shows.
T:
{"hour": 10, "minute": 22}
